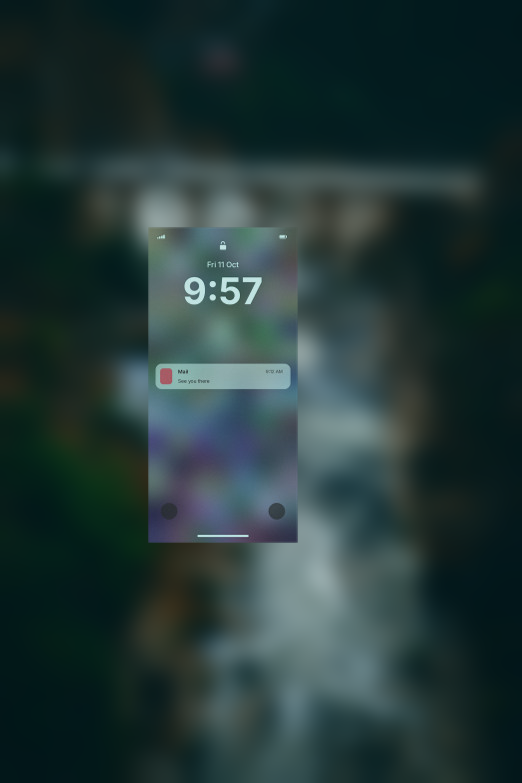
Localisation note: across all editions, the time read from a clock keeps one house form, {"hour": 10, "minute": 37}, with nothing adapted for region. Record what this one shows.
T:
{"hour": 9, "minute": 57}
